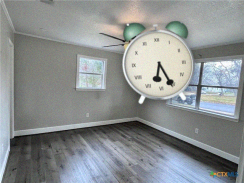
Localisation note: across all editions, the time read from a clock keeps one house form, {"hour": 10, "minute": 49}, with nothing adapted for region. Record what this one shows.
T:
{"hour": 6, "minute": 26}
